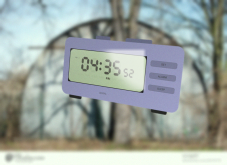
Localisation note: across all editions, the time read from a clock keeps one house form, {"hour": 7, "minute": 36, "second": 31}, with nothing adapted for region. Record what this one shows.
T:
{"hour": 4, "minute": 35, "second": 52}
